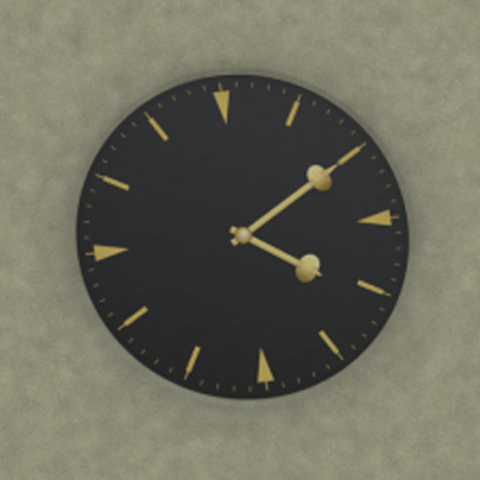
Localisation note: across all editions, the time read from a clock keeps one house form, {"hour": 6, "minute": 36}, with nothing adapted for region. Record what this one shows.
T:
{"hour": 4, "minute": 10}
